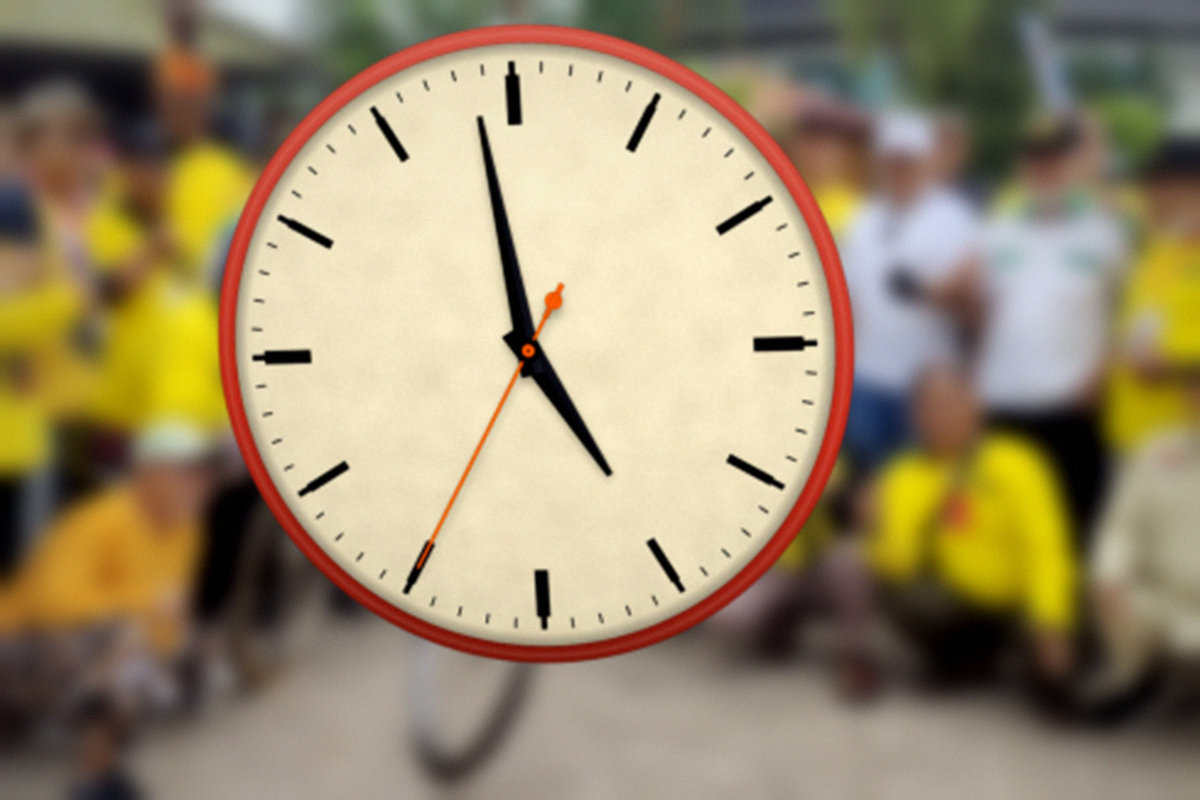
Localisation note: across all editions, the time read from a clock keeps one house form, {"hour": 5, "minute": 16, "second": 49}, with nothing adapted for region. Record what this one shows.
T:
{"hour": 4, "minute": 58, "second": 35}
